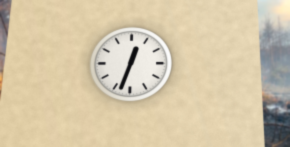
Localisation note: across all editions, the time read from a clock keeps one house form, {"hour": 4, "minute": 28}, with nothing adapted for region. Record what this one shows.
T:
{"hour": 12, "minute": 33}
